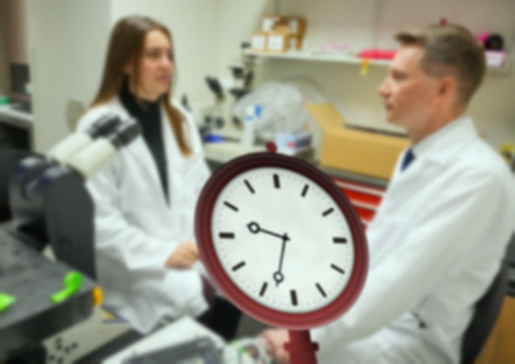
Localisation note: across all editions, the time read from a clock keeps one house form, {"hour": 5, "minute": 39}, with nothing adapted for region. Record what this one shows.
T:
{"hour": 9, "minute": 33}
